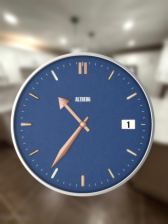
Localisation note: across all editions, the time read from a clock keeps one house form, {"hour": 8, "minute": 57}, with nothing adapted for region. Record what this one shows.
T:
{"hour": 10, "minute": 36}
